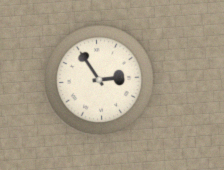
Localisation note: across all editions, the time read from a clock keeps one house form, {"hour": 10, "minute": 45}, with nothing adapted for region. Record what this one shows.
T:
{"hour": 2, "minute": 55}
